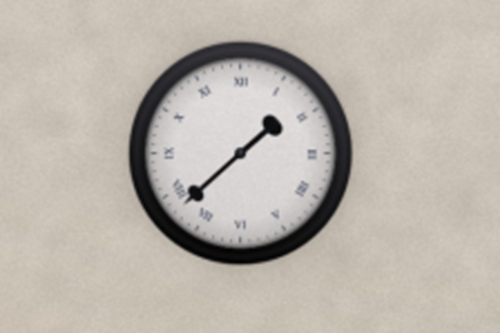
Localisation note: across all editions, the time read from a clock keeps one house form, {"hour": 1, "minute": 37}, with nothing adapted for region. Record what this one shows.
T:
{"hour": 1, "minute": 38}
